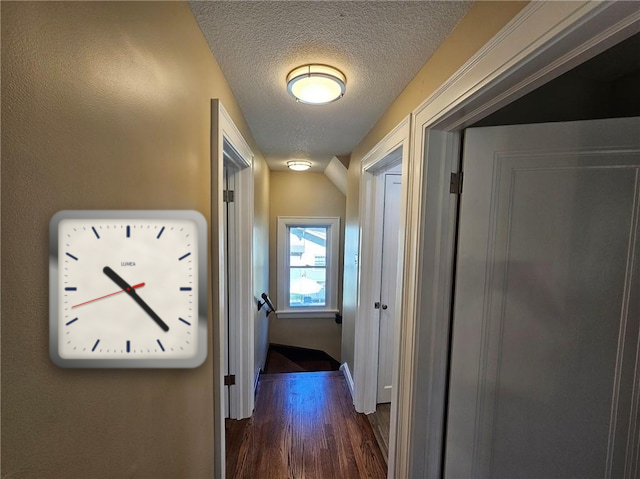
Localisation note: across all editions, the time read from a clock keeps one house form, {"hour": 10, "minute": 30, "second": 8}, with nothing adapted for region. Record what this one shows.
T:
{"hour": 10, "minute": 22, "second": 42}
